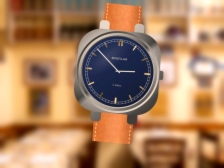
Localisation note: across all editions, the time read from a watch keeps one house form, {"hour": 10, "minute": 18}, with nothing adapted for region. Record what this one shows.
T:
{"hour": 2, "minute": 52}
